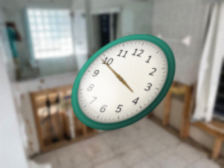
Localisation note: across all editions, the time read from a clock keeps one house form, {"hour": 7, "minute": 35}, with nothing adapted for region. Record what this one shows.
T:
{"hour": 3, "minute": 49}
